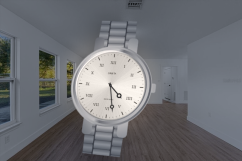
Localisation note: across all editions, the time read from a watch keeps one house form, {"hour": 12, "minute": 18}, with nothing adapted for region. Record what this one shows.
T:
{"hour": 4, "minute": 28}
